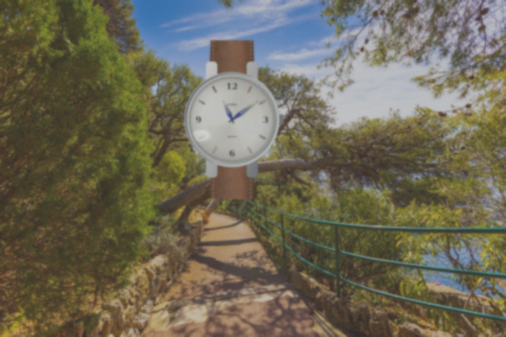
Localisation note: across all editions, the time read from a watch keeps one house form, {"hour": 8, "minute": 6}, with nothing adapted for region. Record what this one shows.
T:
{"hour": 11, "minute": 9}
